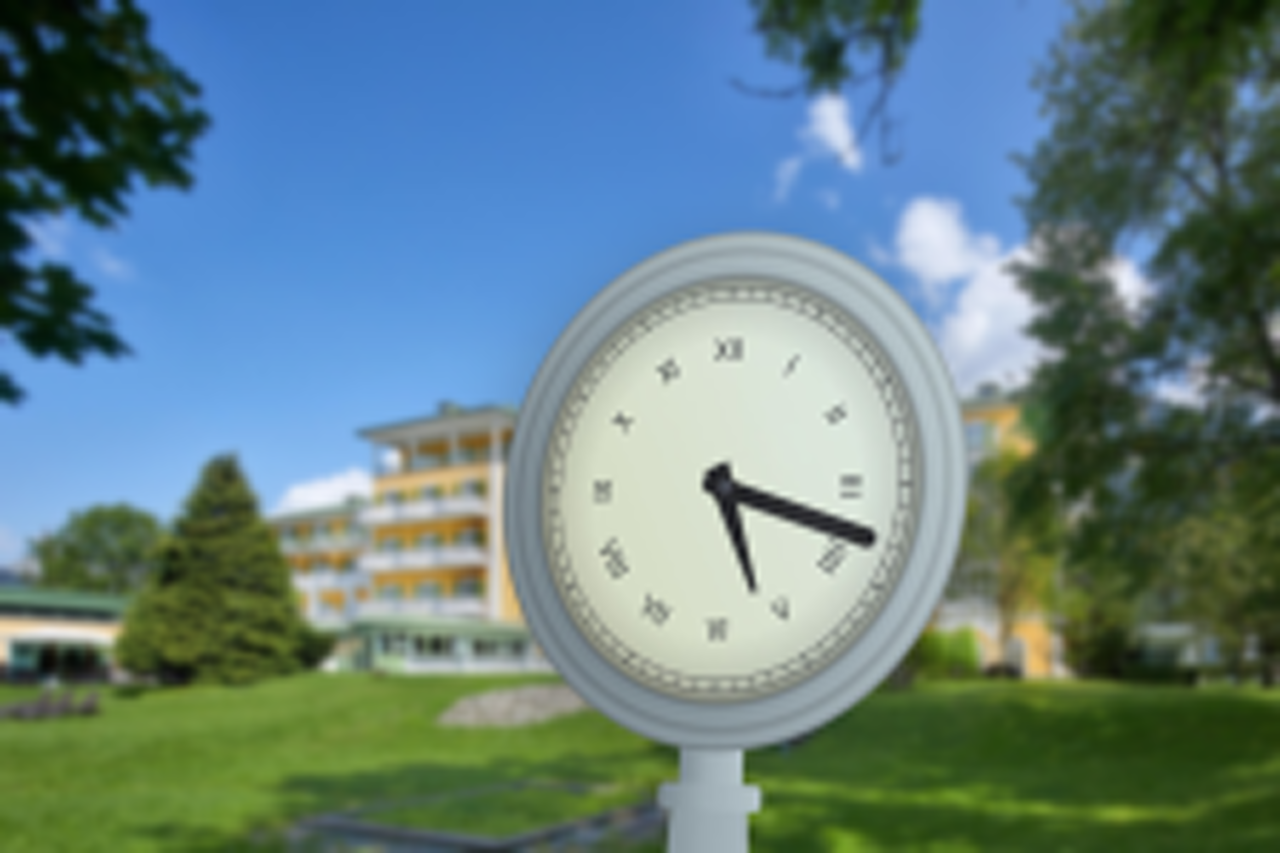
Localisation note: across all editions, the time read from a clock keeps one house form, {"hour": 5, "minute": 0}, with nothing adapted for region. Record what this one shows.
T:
{"hour": 5, "minute": 18}
